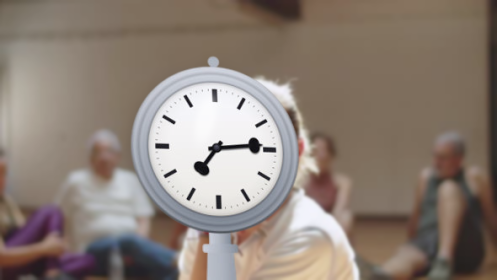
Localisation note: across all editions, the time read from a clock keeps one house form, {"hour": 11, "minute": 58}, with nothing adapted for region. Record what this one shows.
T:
{"hour": 7, "minute": 14}
